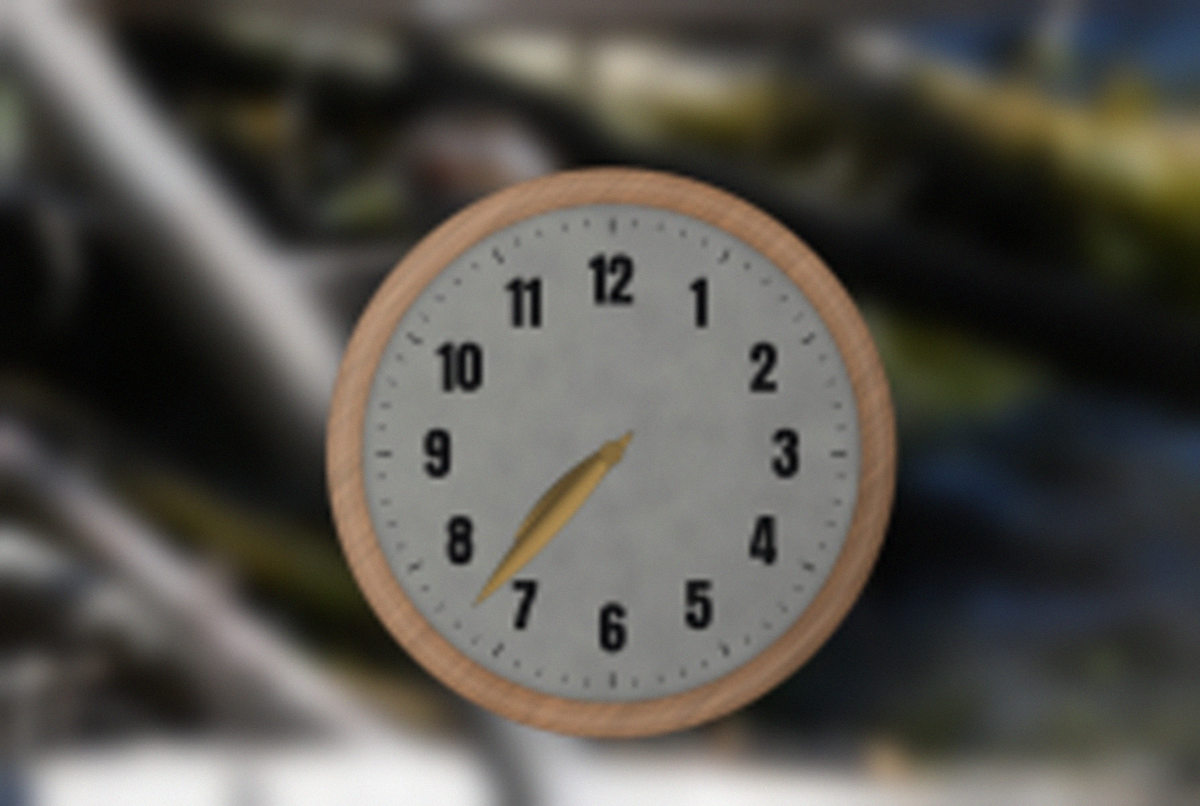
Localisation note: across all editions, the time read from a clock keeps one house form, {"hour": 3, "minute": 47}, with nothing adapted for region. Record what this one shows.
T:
{"hour": 7, "minute": 37}
